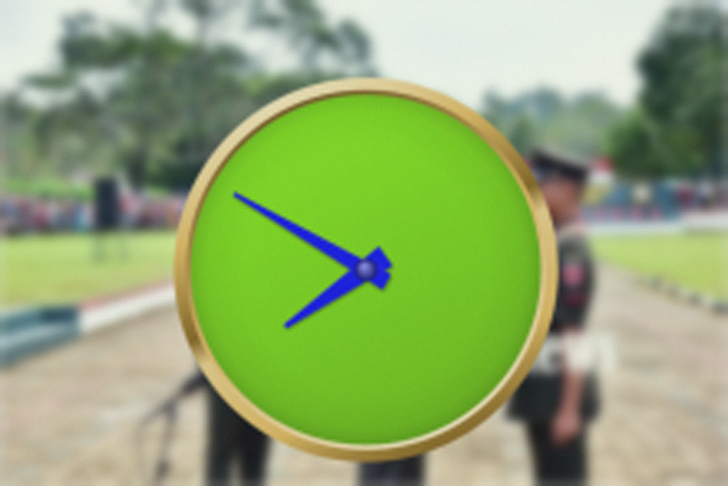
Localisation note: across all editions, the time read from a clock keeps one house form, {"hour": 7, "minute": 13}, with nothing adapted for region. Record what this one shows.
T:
{"hour": 7, "minute": 50}
